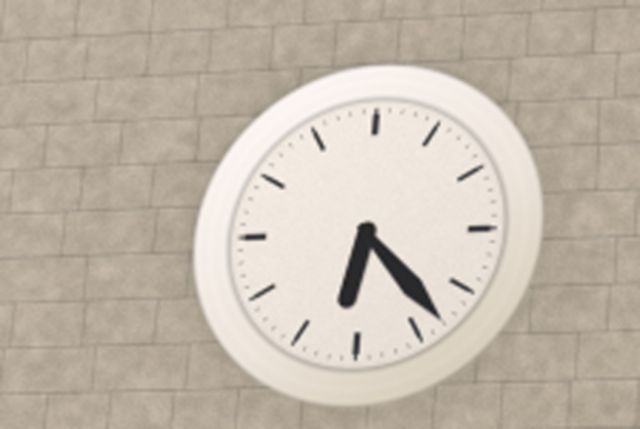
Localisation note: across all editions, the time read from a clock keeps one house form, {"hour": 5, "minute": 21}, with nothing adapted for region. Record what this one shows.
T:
{"hour": 6, "minute": 23}
